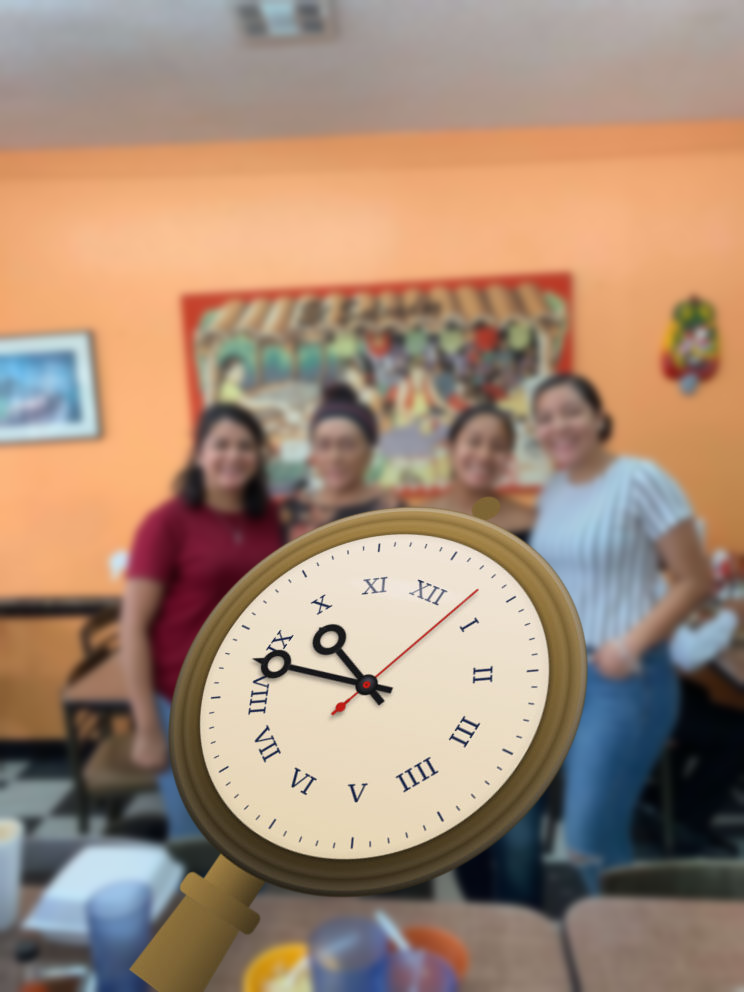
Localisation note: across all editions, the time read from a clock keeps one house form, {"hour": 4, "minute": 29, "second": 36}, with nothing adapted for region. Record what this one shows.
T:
{"hour": 9, "minute": 43, "second": 3}
